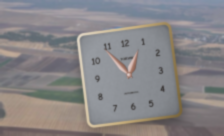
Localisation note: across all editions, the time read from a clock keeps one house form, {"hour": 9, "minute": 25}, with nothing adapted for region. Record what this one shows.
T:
{"hour": 12, "minute": 54}
